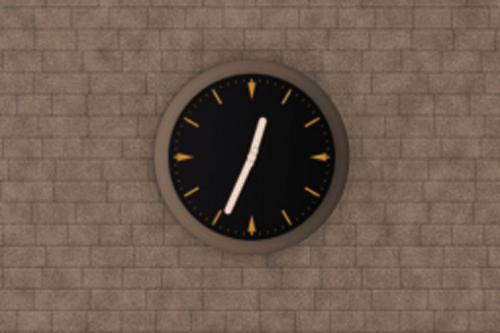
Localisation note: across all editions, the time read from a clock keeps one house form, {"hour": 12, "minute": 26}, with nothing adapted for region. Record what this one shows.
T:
{"hour": 12, "minute": 34}
